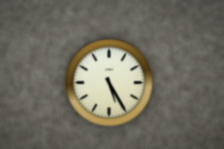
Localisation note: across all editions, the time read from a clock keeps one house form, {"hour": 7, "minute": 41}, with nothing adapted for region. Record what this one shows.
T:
{"hour": 5, "minute": 25}
